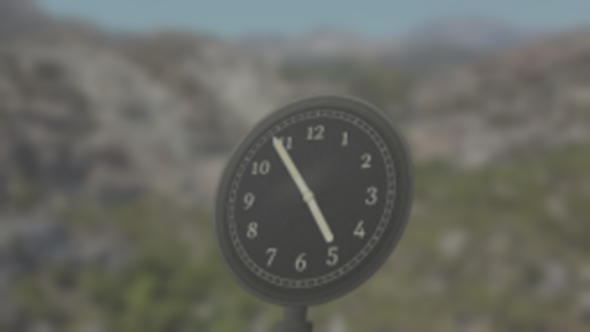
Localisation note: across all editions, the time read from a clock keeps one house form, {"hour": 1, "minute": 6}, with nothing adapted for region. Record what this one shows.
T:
{"hour": 4, "minute": 54}
